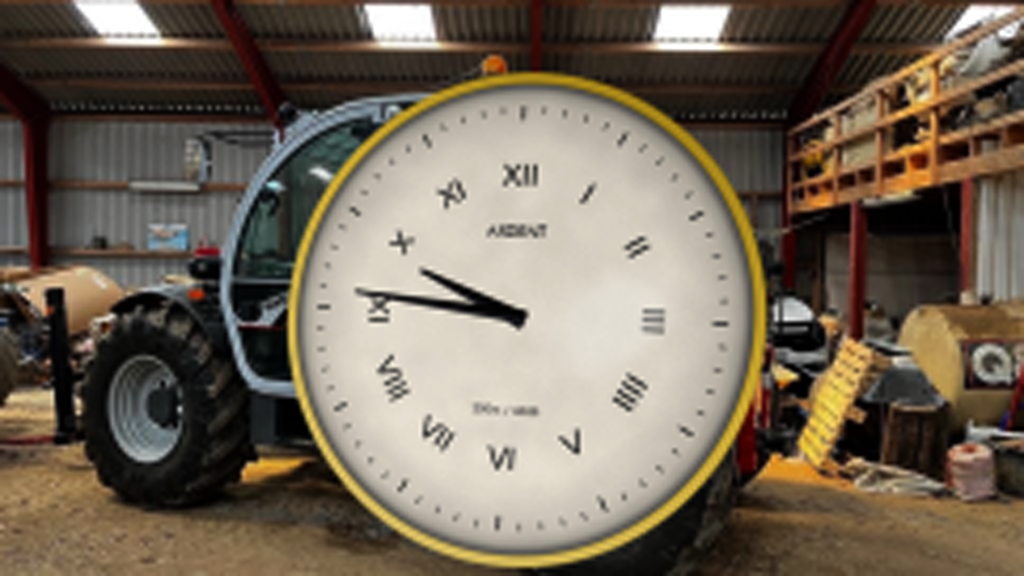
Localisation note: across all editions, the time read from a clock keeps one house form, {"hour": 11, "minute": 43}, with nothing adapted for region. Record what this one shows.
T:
{"hour": 9, "minute": 46}
